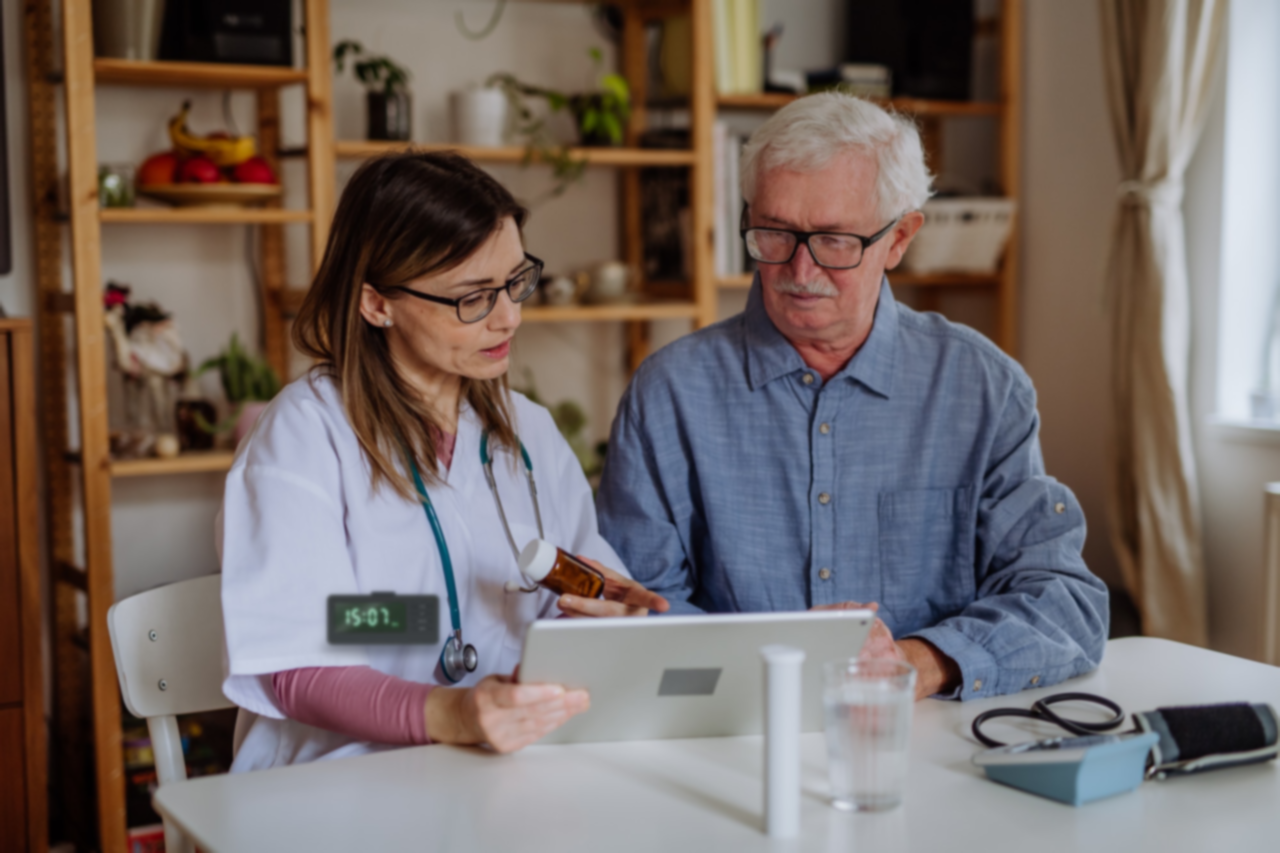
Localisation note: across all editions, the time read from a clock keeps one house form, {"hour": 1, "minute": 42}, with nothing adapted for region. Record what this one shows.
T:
{"hour": 15, "minute": 7}
